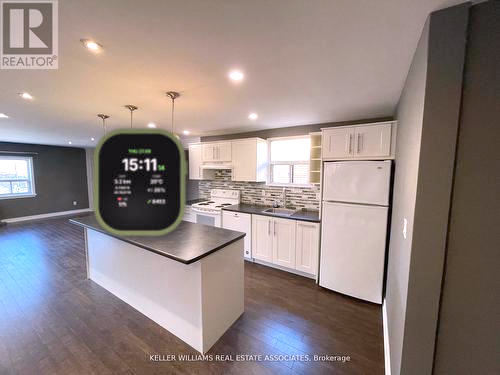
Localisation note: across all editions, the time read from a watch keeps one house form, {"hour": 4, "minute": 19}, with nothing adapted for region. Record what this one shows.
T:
{"hour": 15, "minute": 11}
